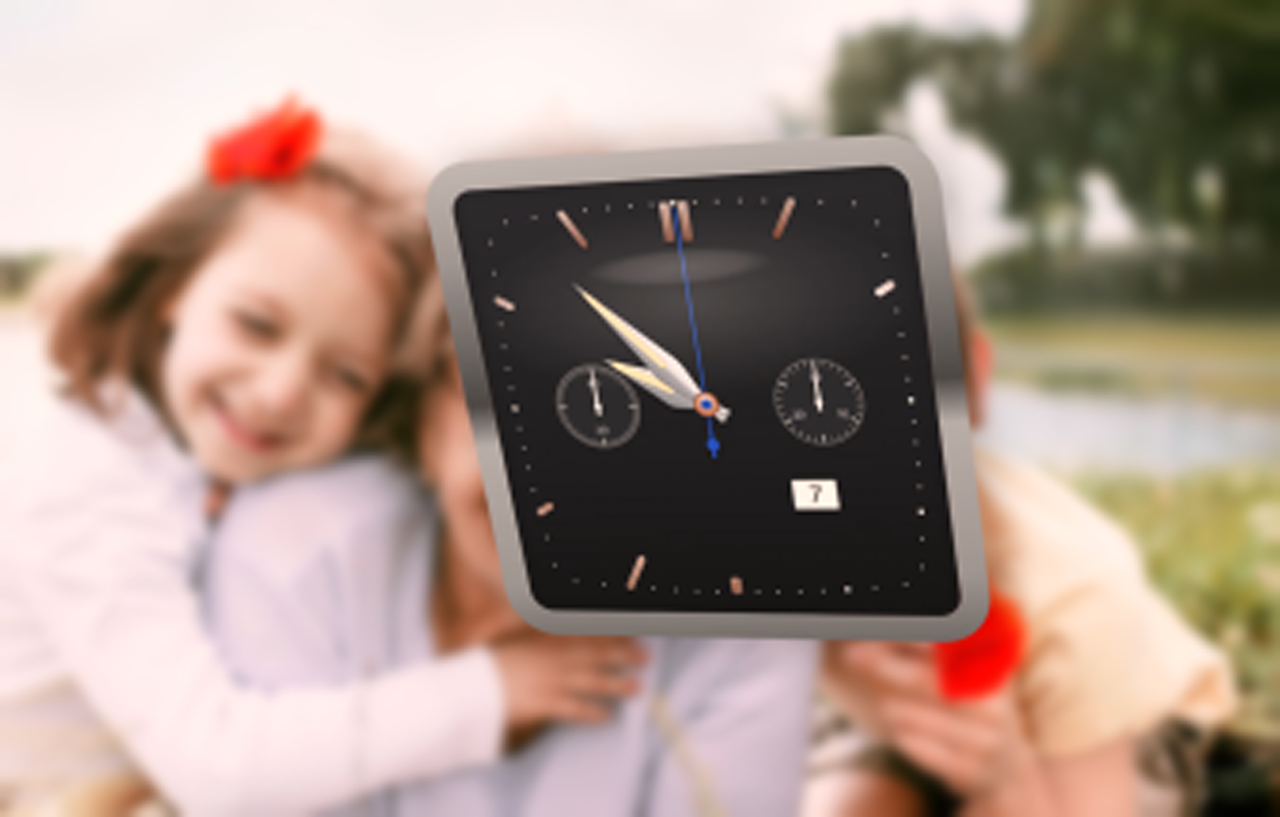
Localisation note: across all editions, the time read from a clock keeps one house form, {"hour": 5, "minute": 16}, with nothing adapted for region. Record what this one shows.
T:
{"hour": 9, "minute": 53}
